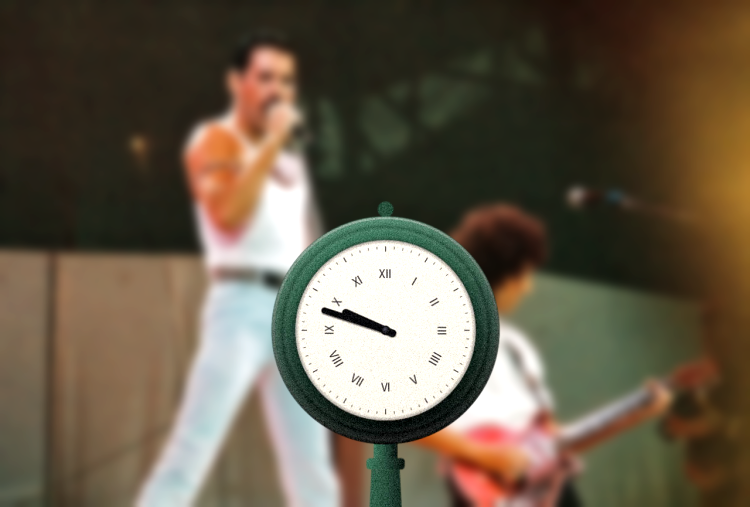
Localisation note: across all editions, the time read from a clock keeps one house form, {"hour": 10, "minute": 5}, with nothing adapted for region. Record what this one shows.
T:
{"hour": 9, "minute": 48}
